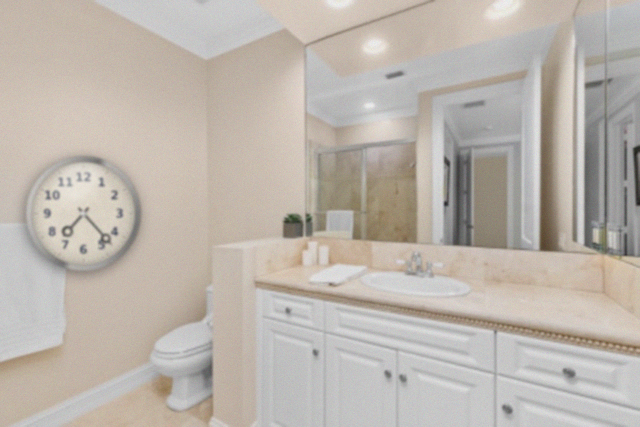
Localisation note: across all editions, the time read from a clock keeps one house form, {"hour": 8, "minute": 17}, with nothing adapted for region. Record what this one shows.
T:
{"hour": 7, "minute": 23}
